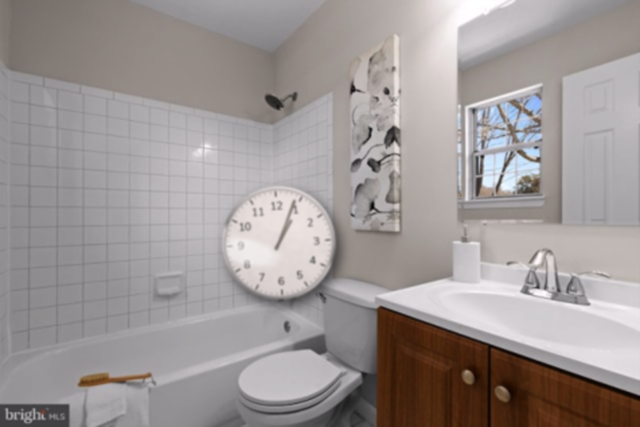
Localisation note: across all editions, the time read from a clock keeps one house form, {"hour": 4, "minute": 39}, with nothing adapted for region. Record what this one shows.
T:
{"hour": 1, "minute": 4}
